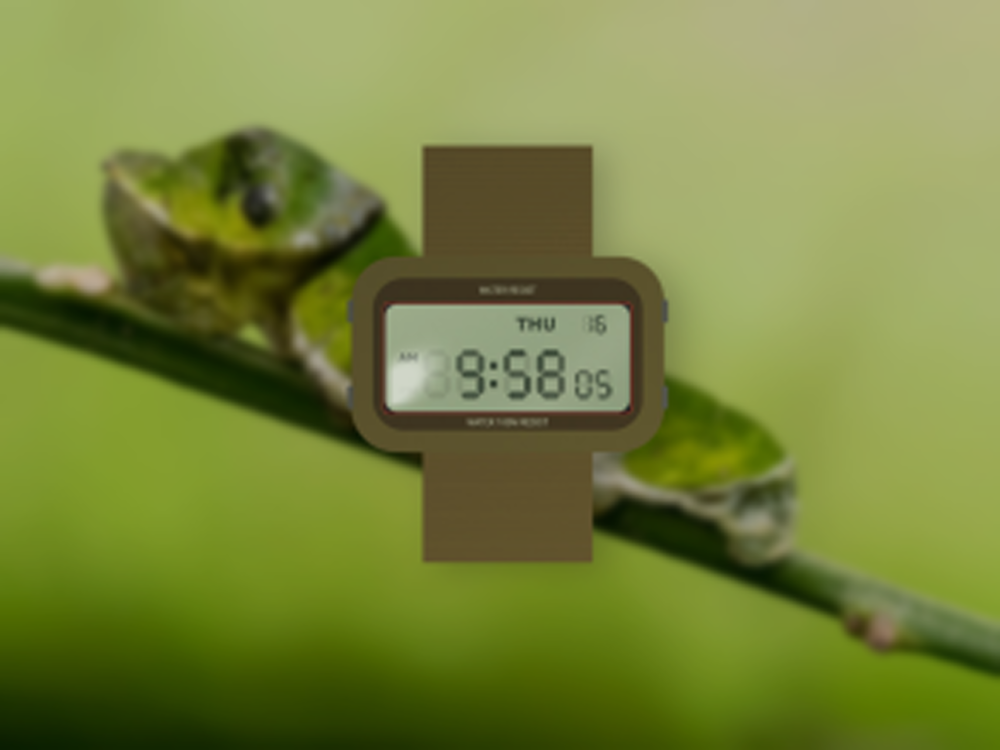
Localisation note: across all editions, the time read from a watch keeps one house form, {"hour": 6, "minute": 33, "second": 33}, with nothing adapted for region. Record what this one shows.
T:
{"hour": 9, "minute": 58, "second": 5}
